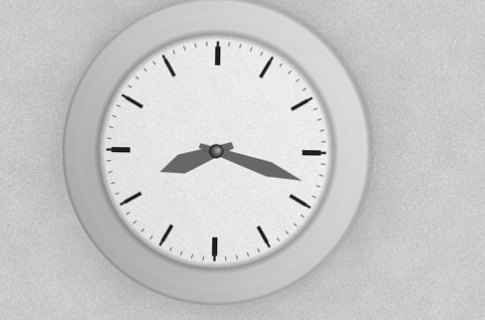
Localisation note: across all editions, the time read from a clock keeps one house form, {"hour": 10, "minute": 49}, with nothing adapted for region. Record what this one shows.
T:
{"hour": 8, "minute": 18}
